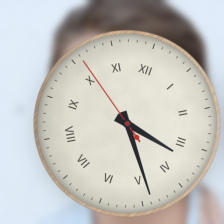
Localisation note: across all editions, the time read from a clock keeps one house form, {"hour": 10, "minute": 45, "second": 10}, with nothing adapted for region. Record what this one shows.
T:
{"hour": 3, "minute": 23, "second": 51}
